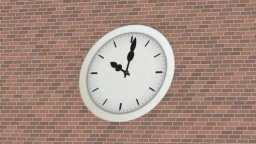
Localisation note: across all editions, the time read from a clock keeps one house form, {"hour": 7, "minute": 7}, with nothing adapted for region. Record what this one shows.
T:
{"hour": 10, "minute": 1}
